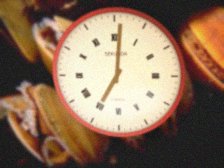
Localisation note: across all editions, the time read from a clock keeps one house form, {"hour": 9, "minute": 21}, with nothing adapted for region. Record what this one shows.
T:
{"hour": 7, "minute": 1}
